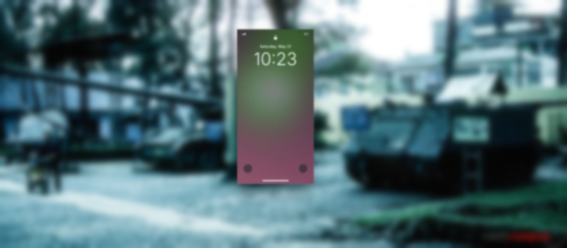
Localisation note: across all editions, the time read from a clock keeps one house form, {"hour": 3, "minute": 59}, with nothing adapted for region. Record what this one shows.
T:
{"hour": 10, "minute": 23}
